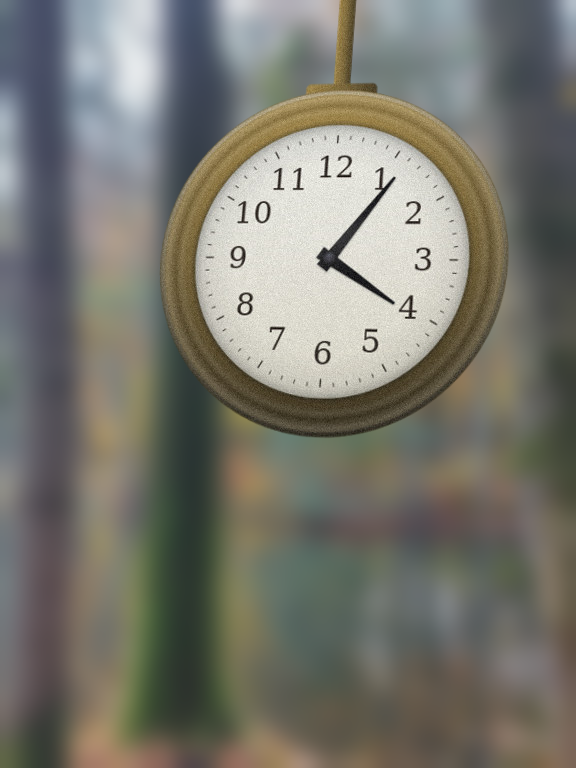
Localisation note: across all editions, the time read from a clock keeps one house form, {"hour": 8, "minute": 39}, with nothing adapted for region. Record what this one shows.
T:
{"hour": 4, "minute": 6}
